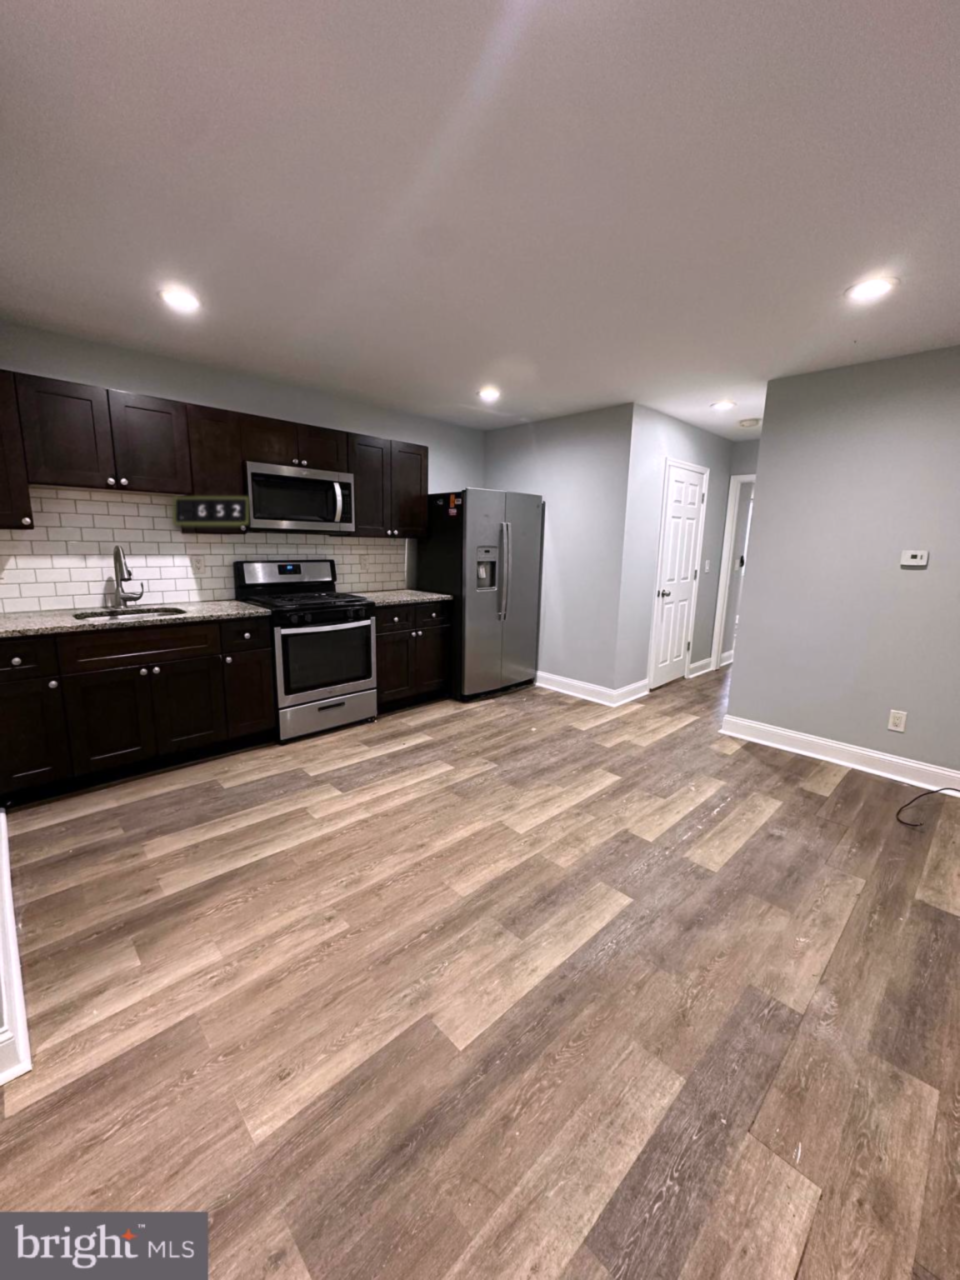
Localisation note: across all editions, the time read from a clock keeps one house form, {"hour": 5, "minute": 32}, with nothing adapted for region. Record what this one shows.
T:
{"hour": 6, "minute": 52}
